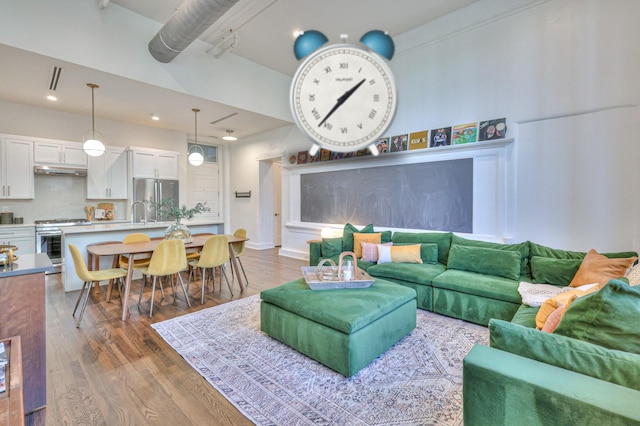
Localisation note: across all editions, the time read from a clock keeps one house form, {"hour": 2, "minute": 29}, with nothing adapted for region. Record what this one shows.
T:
{"hour": 1, "minute": 37}
